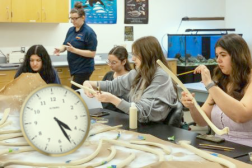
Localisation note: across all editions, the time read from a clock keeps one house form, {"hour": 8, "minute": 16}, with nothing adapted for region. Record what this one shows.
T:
{"hour": 4, "minute": 26}
